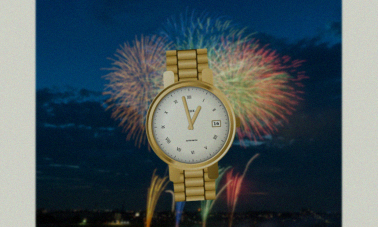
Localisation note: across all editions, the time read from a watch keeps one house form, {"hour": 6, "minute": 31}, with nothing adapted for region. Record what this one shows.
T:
{"hour": 12, "minute": 58}
